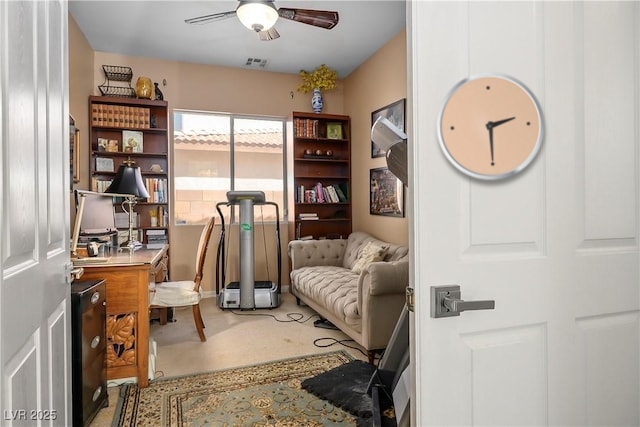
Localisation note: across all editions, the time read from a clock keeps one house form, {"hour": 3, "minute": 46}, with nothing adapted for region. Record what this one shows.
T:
{"hour": 2, "minute": 30}
